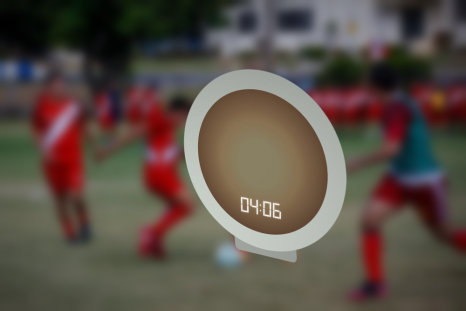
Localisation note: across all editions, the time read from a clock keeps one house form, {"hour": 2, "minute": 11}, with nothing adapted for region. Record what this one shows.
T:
{"hour": 4, "minute": 6}
